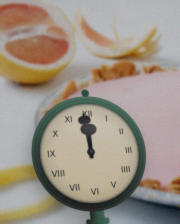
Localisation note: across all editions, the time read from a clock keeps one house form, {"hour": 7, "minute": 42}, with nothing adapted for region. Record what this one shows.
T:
{"hour": 11, "minute": 59}
